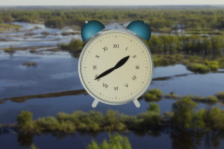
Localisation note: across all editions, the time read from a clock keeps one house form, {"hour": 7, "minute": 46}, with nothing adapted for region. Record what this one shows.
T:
{"hour": 1, "minute": 40}
